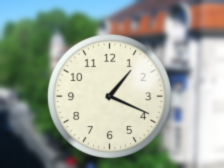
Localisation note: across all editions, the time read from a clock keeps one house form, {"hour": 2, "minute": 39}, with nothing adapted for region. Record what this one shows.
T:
{"hour": 1, "minute": 19}
